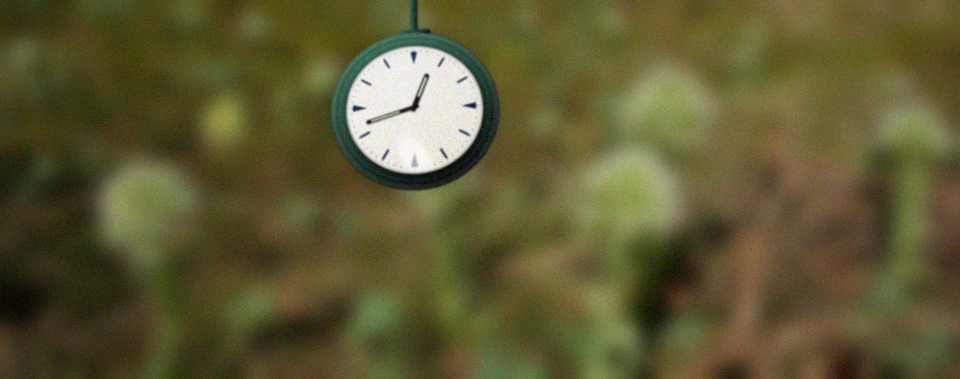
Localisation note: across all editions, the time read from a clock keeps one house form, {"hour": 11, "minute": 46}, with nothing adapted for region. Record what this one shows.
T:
{"hour": 12, "minute": 42}
